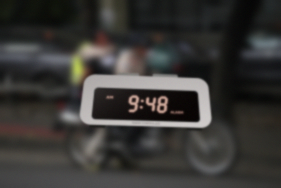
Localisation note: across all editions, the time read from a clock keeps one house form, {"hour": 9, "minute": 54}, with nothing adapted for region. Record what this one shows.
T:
{"hour": 9, "minute": 48}
